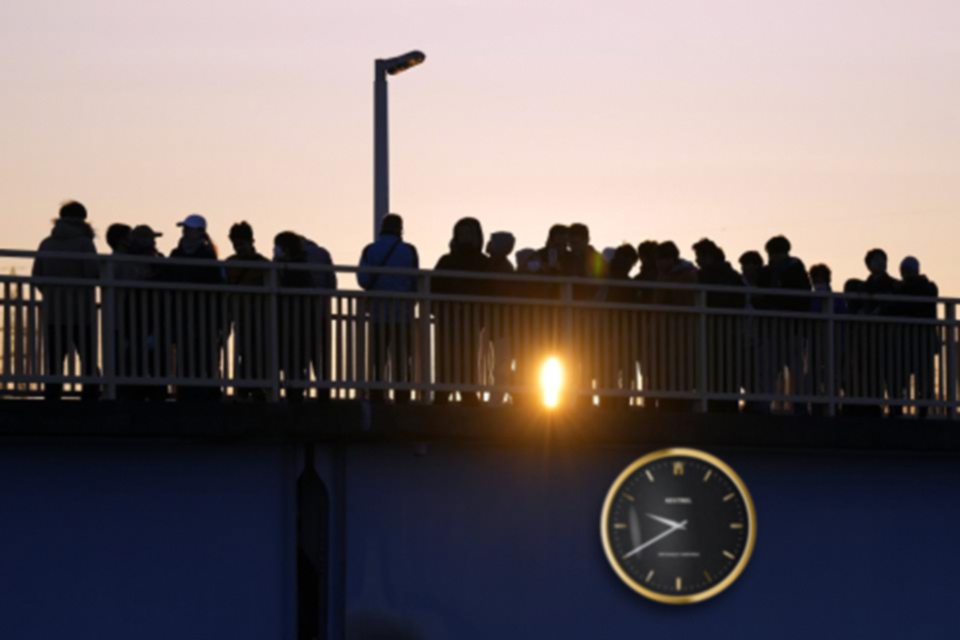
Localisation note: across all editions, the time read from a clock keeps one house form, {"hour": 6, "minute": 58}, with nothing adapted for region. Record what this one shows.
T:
{"hour": 9, "minute": 40}
